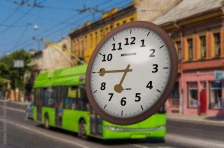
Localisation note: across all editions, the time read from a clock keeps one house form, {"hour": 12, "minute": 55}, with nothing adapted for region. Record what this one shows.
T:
{"hour": 6, "minute": 45}
